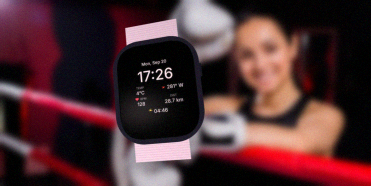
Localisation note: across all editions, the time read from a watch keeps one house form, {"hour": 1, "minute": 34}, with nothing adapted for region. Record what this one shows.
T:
{"hour": 17, "minute": 26}
